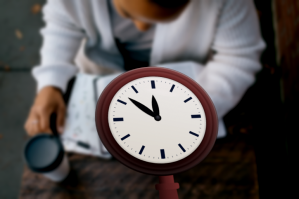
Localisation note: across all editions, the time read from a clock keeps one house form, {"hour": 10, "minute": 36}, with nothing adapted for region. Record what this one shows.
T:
{"hour": 11, "minute": 52}
